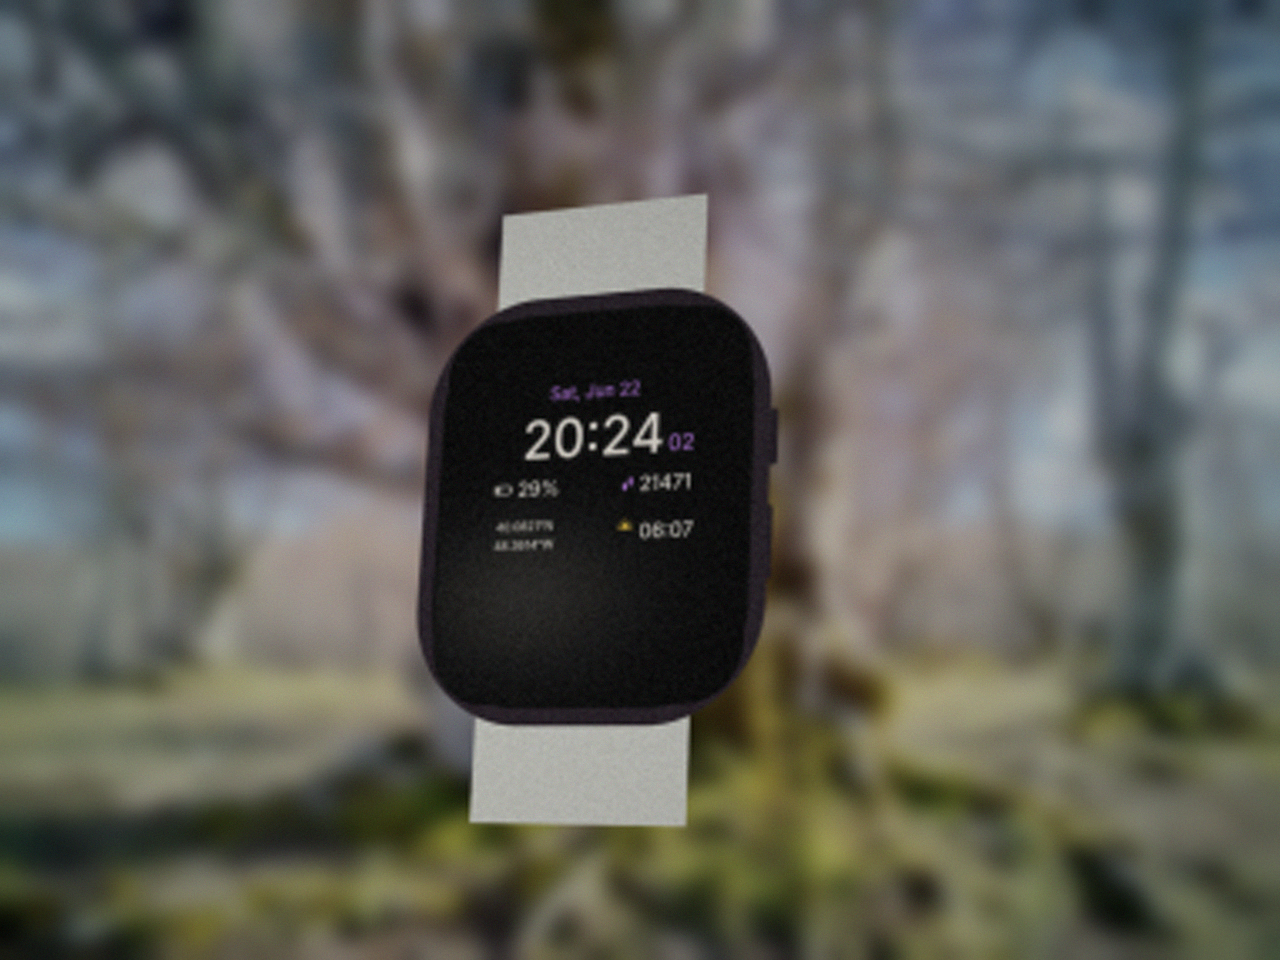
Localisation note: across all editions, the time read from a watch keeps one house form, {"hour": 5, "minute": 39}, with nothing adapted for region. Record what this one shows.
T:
{"hour": 20, "minute": 24}
